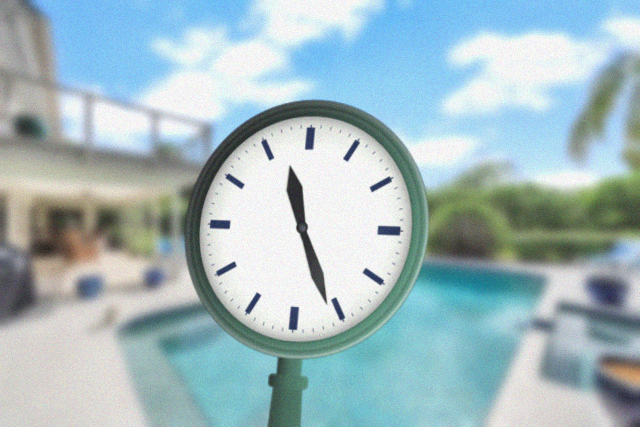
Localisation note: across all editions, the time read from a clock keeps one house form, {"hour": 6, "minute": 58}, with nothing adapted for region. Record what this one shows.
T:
{"hour": 11, "minute": 26}
